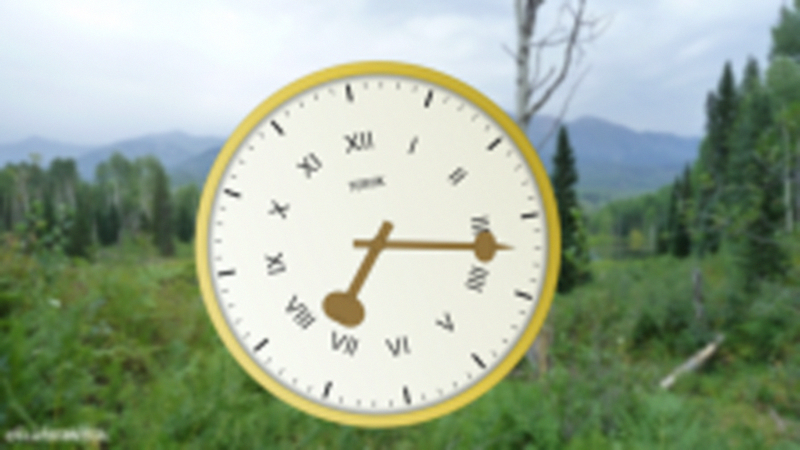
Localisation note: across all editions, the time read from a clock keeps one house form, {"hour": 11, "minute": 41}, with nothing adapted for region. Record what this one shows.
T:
{"hour": 7, "minute": 17}
